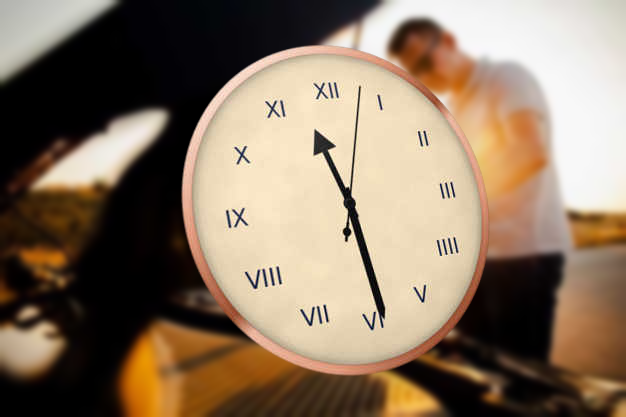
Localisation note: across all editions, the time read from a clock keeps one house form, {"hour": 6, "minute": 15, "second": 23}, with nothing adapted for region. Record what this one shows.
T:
{"hour": 11, "minute": 29, "second": 3}
